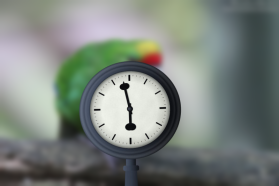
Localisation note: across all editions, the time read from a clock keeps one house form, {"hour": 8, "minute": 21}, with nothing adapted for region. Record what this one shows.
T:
{"hour": 5, "minute": 58}
